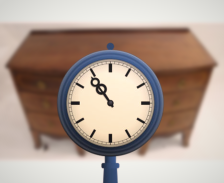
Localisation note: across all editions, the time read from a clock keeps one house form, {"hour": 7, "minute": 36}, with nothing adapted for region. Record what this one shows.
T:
{"hour": 10, "minute": 54}
